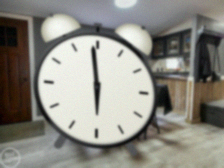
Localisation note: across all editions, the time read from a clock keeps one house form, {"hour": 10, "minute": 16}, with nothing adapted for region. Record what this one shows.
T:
{"hour": 5, "minute": 59}
